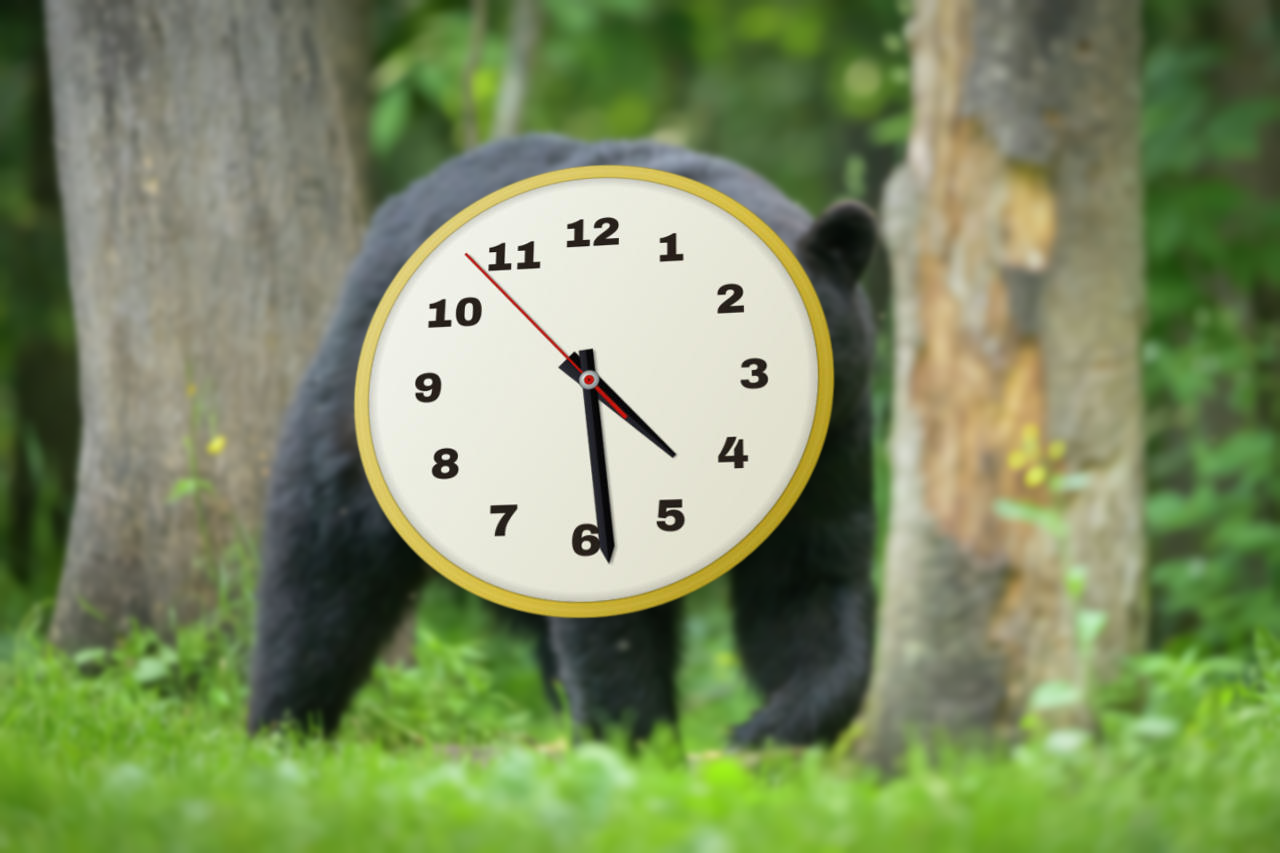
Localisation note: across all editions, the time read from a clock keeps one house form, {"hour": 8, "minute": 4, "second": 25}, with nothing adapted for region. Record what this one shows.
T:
{"hour": 4, "minute": 28, "second": 53}
